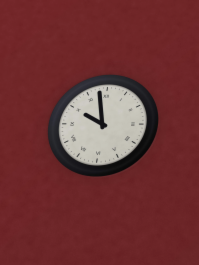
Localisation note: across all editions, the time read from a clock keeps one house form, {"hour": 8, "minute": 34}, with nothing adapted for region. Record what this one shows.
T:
{"hour": 9, "minute": 58}
